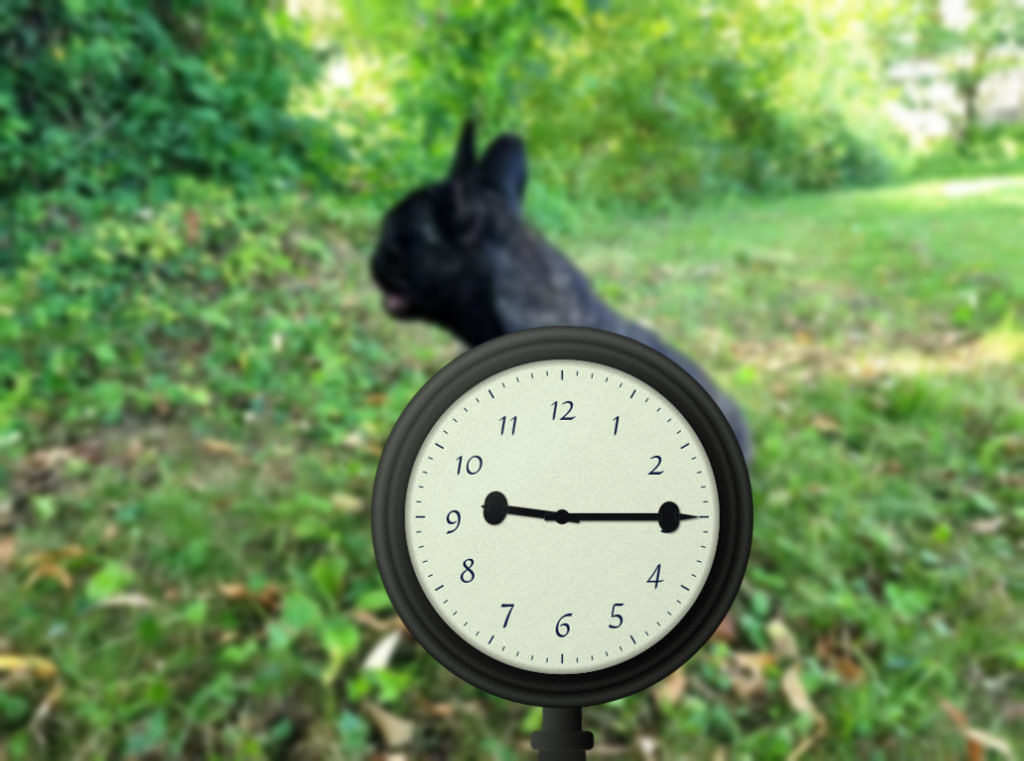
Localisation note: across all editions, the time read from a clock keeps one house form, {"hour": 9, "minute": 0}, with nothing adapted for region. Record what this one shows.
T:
{"hour": 9, "minute": 15}
